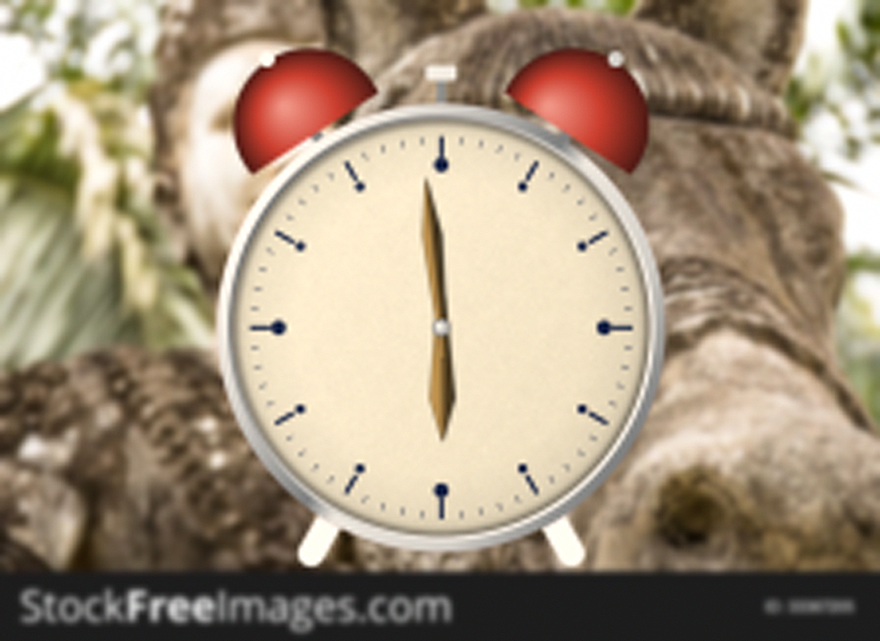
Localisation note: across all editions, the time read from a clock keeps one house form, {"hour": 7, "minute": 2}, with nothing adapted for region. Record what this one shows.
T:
{"hour": 5, "minute": 59}
